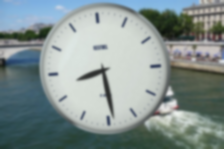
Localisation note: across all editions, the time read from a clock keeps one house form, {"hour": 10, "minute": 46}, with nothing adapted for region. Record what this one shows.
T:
{"hour": 8, "minute": 29}
